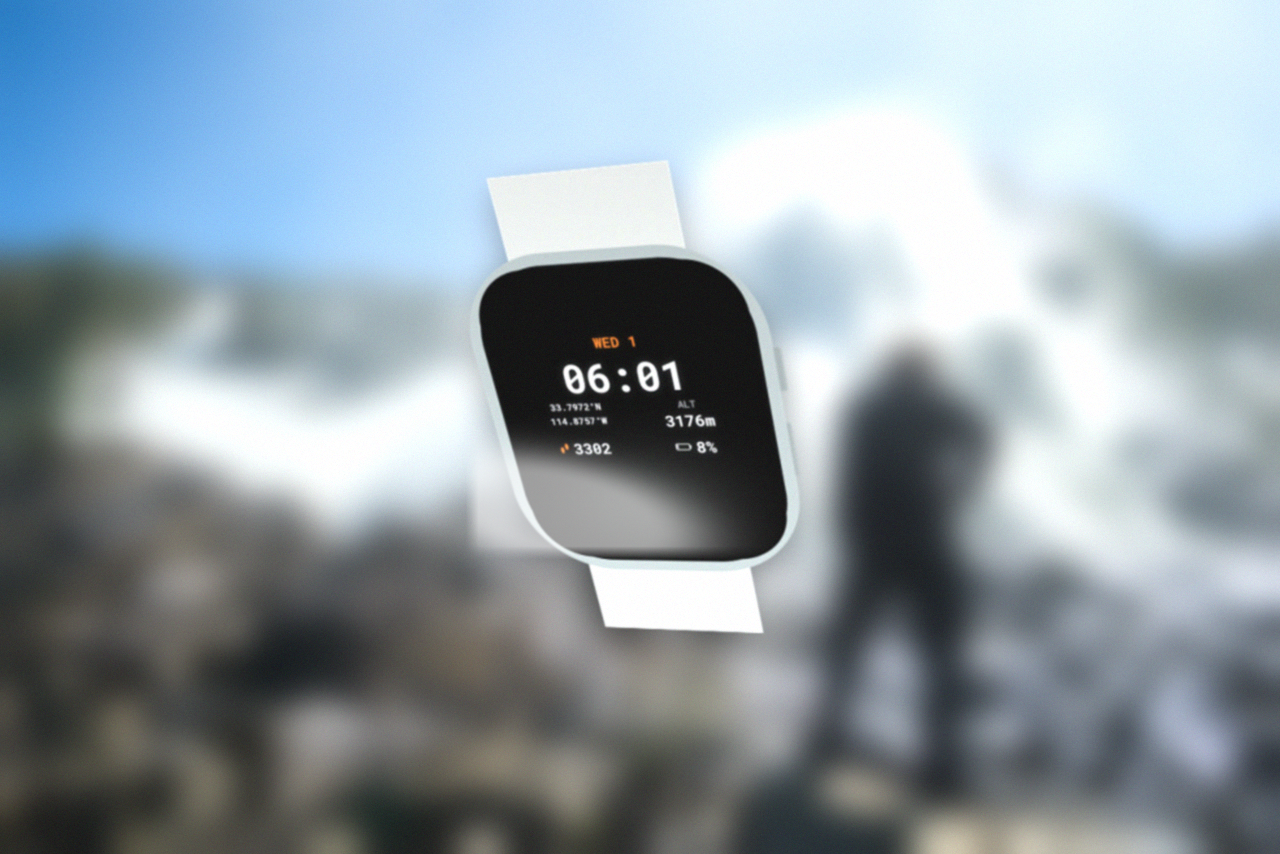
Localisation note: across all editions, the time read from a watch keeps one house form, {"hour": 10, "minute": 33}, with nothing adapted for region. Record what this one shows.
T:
{"hour": 6, "minute": 1}
